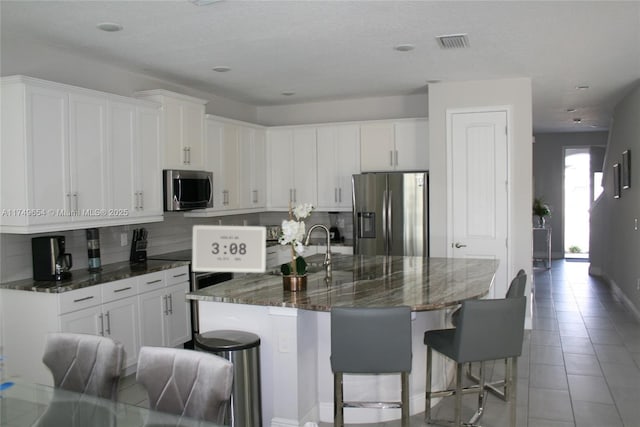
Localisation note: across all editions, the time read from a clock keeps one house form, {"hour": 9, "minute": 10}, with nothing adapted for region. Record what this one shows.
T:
{"hour": 3, "minute": 8}
